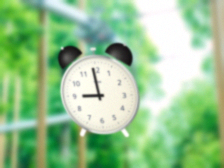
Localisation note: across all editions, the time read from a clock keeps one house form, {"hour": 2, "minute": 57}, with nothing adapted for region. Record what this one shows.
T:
{"hour": 8, "minute": 59}
